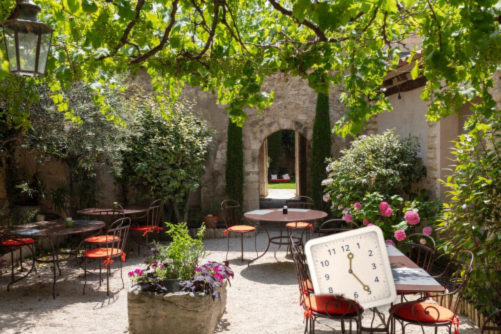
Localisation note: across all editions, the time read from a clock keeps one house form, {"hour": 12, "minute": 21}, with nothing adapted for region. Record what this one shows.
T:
{"hour": 12, "minute": 25}
